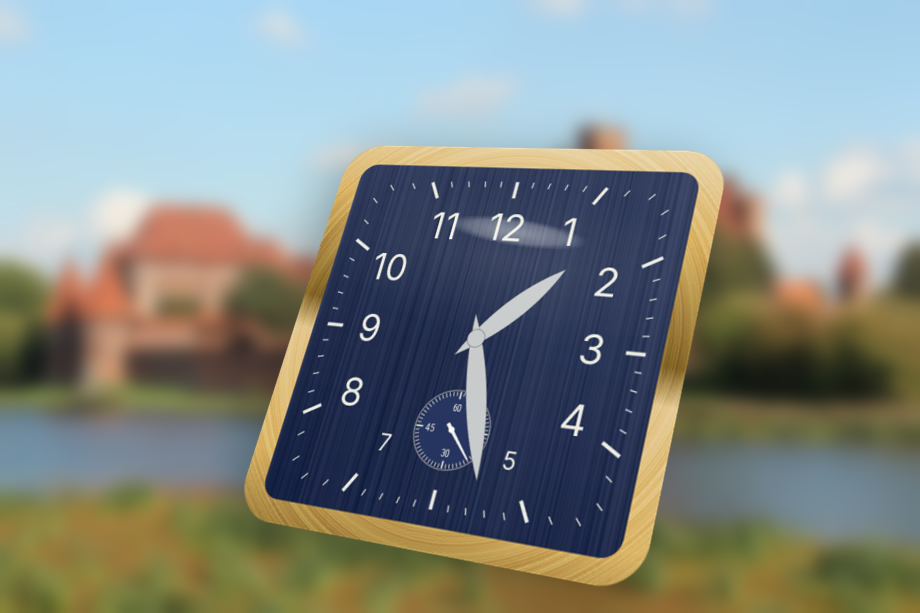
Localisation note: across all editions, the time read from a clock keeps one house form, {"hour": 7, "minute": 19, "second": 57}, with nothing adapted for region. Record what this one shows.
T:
{"hour": 1, "minute": 27, "second": 23}
